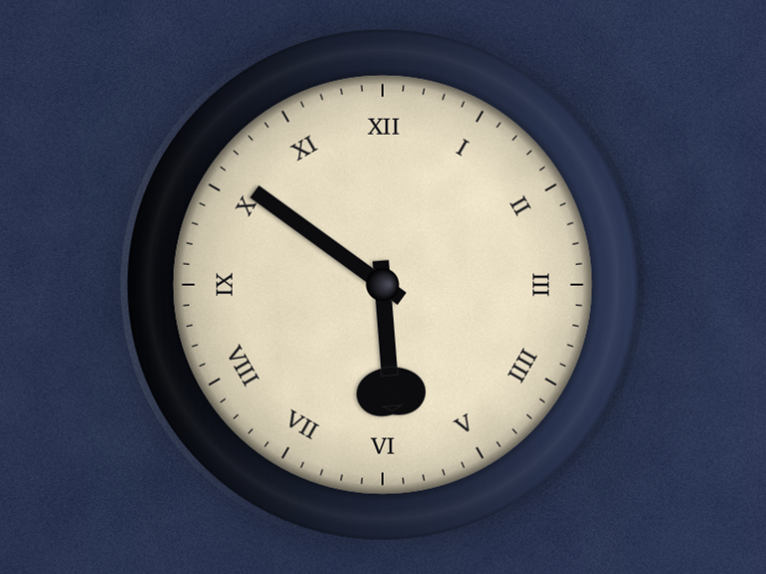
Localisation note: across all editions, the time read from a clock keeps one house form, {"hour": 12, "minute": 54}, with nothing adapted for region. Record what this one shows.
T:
{"hour": 5, "minute": 51}
